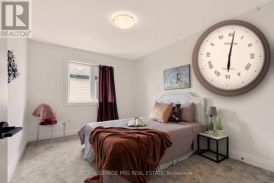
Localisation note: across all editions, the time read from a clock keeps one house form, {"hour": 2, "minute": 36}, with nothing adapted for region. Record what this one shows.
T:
{"hour": 6, "minute": 1}
